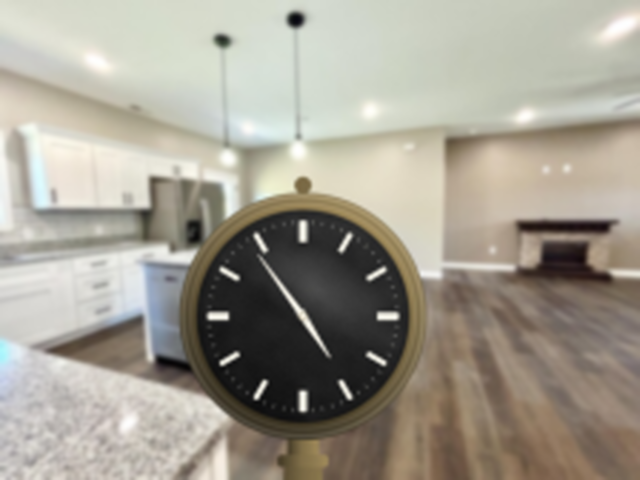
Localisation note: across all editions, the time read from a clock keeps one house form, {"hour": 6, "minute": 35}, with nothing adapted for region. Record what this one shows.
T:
{"hour": 4, "minute": 54}
